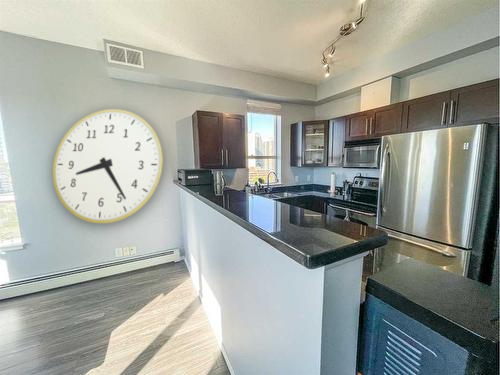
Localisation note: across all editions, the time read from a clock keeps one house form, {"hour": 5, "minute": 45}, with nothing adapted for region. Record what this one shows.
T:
{"hour": 8, "minute": 24}
